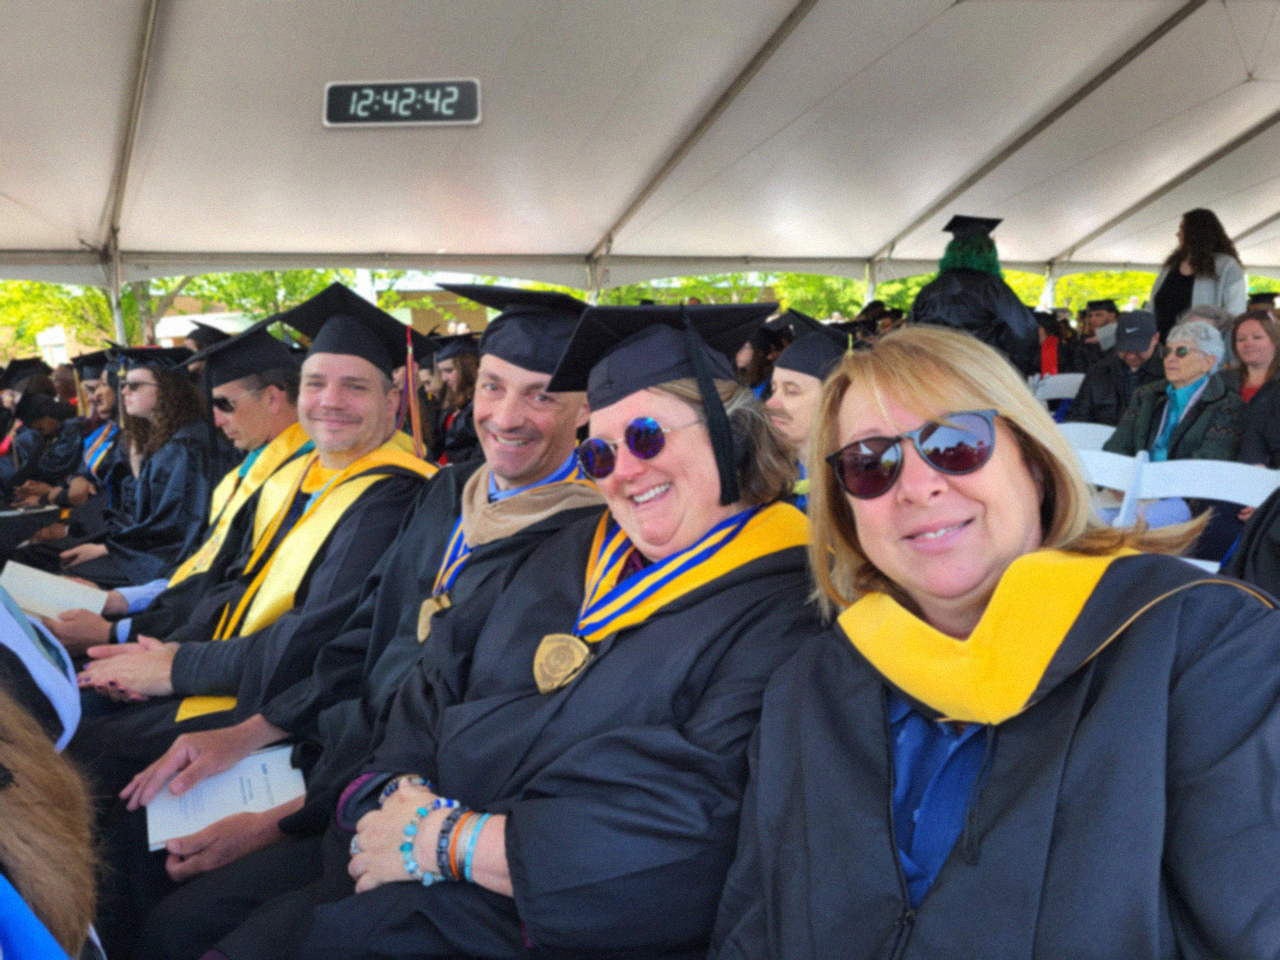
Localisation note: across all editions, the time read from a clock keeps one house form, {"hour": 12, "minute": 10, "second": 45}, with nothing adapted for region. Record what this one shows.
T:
{"hour": 12, "minute": 42, "second": 42}
